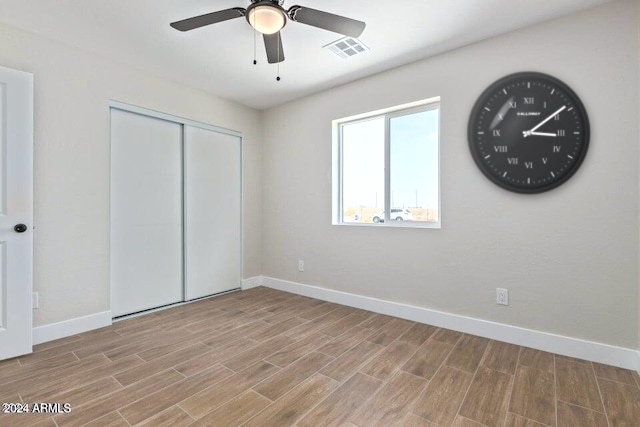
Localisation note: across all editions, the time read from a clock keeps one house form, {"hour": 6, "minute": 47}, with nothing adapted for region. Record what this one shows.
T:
{"hour": 3, "minute": 9}
